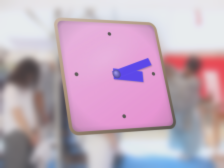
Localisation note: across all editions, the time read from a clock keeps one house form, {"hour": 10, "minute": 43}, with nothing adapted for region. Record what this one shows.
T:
{"hour": 3, "minute": 12}
